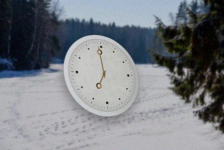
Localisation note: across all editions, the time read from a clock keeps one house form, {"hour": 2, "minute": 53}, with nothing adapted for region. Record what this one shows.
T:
{"hour": 6, "minute": 59}
